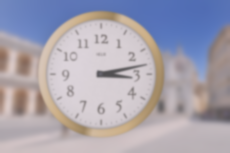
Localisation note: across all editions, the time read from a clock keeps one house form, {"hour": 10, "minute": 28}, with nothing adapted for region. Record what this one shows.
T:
{"hour": 3, "minute": 13}
